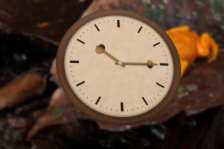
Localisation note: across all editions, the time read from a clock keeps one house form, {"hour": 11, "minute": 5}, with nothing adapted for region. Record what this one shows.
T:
{"hour": 10, "minute": 15}
